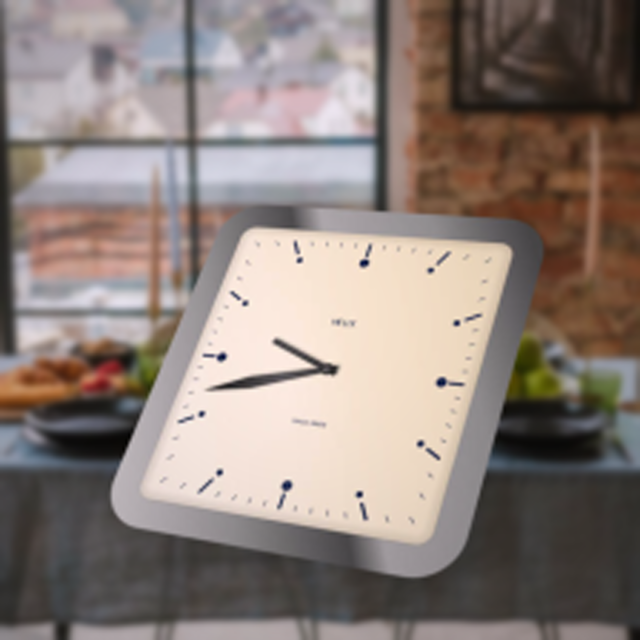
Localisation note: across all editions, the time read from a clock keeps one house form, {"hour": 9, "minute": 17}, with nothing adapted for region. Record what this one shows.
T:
{"hour": 9, "minute": 42}
